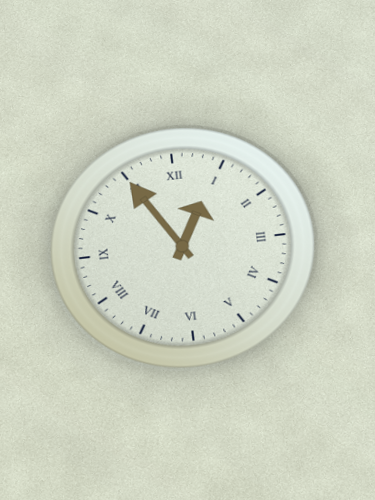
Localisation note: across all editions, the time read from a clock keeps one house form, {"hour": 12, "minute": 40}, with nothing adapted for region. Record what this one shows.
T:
{"hour": 12, "minute": 55}
